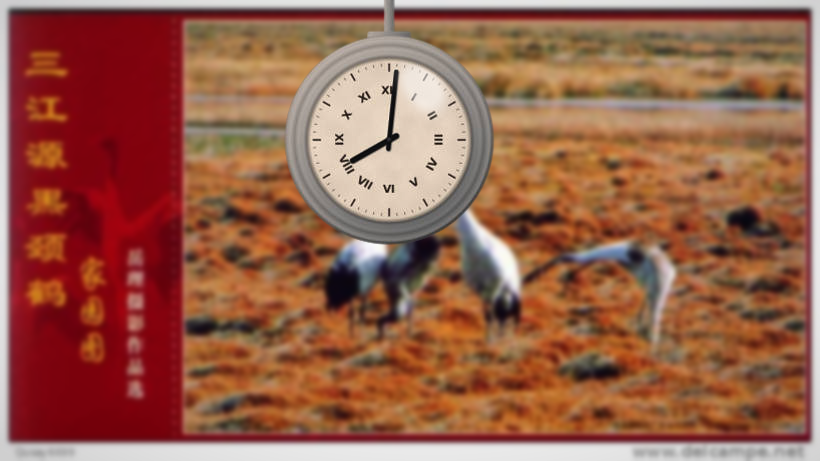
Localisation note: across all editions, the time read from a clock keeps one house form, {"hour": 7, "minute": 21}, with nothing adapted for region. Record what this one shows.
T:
{"hour": 8, "minute": 1}
